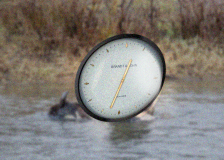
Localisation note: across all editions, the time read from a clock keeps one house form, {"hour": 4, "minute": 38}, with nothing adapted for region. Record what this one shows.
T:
{"hour": 12, "minute": 33}
